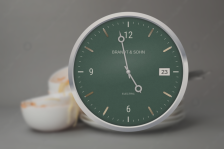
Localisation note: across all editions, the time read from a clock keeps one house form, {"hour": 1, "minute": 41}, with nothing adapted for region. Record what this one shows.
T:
{"hour": 4, "minute": 58}
